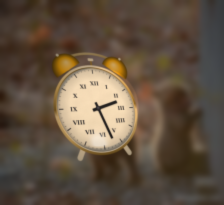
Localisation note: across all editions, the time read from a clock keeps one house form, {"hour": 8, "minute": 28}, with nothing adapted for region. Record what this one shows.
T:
{"hour": 2, "minute": 27}
